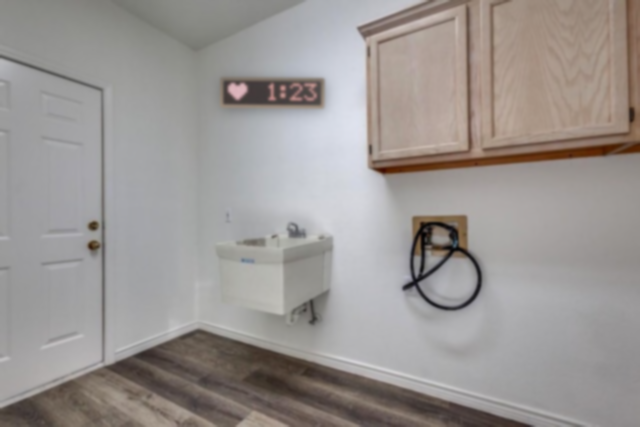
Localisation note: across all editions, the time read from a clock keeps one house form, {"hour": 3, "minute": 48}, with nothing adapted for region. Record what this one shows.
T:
{"hour": 1, "minute": 23}
